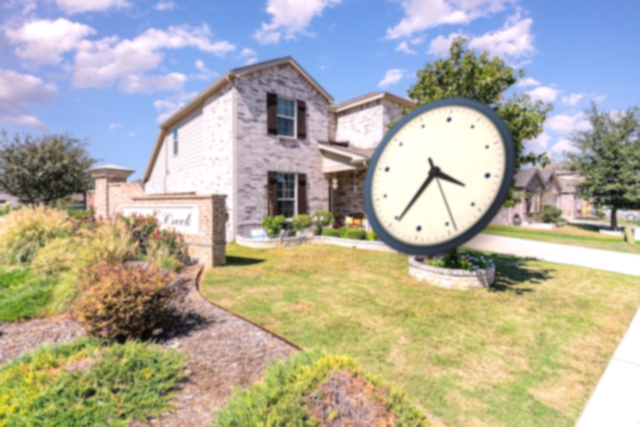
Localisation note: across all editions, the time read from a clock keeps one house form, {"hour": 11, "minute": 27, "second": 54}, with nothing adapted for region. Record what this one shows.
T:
{"hour": 3, "minute": 34, "second": 24}
